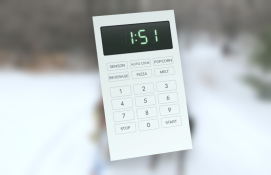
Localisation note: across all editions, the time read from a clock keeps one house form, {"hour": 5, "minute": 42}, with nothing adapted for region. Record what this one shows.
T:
{"hour": 1, "minute": 51}
